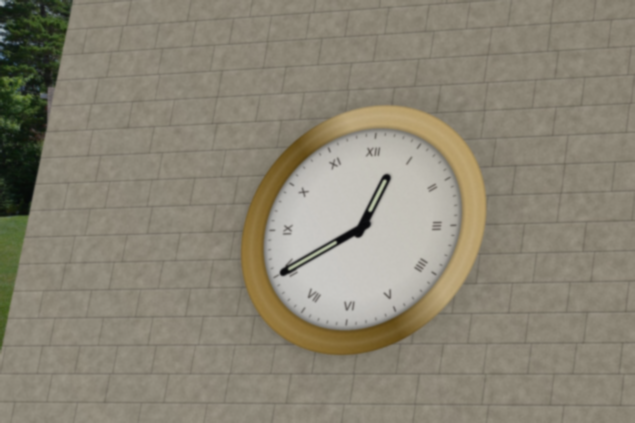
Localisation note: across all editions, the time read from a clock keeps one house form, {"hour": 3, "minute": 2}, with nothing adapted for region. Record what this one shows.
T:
{"hour": 12, "minute": 40}
